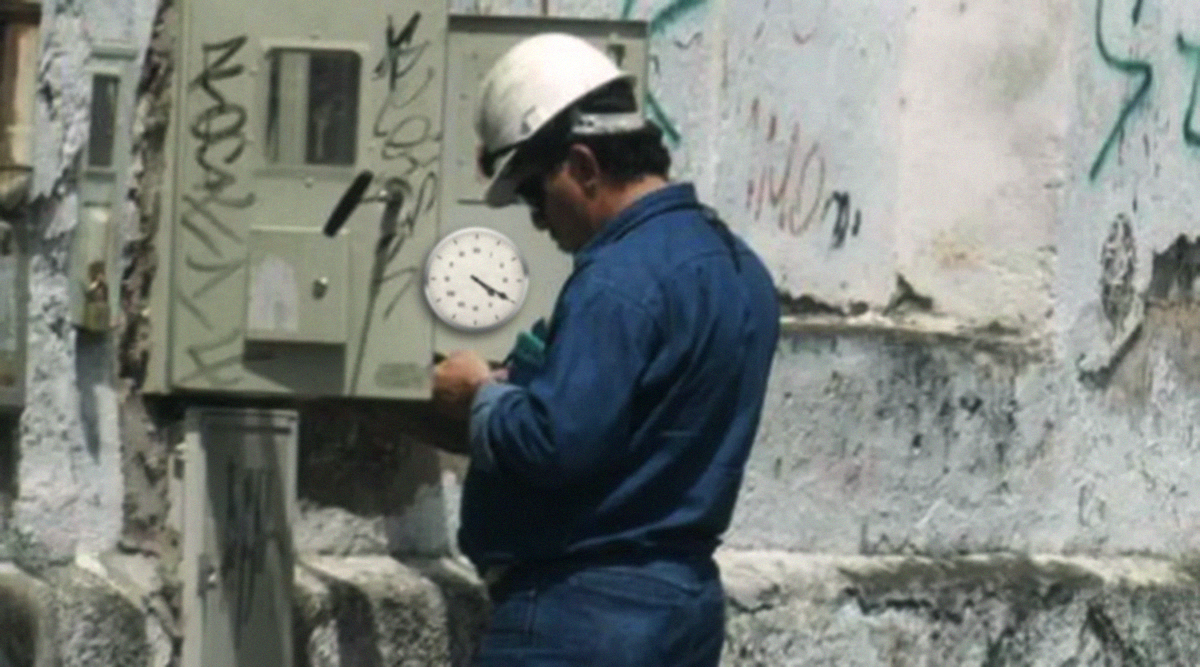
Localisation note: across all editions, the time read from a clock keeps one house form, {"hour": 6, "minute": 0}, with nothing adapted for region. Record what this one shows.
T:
{"hour": 4, "minute": 20}
